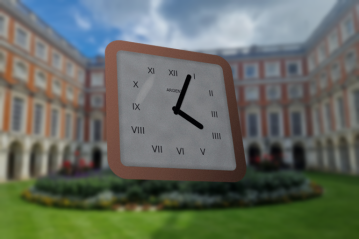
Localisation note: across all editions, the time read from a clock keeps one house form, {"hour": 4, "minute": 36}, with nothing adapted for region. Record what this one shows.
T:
{"hour": 4, "minute": 4}
